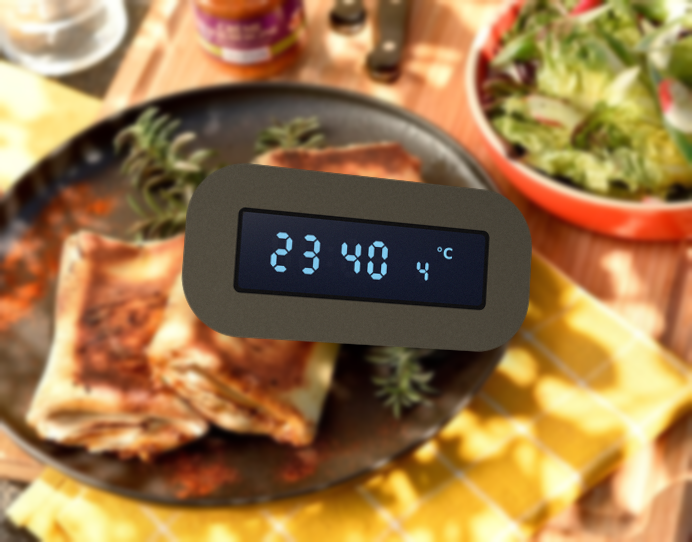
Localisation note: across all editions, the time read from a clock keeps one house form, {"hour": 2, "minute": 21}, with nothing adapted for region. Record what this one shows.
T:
{"hour": 23, "minute": 40}
